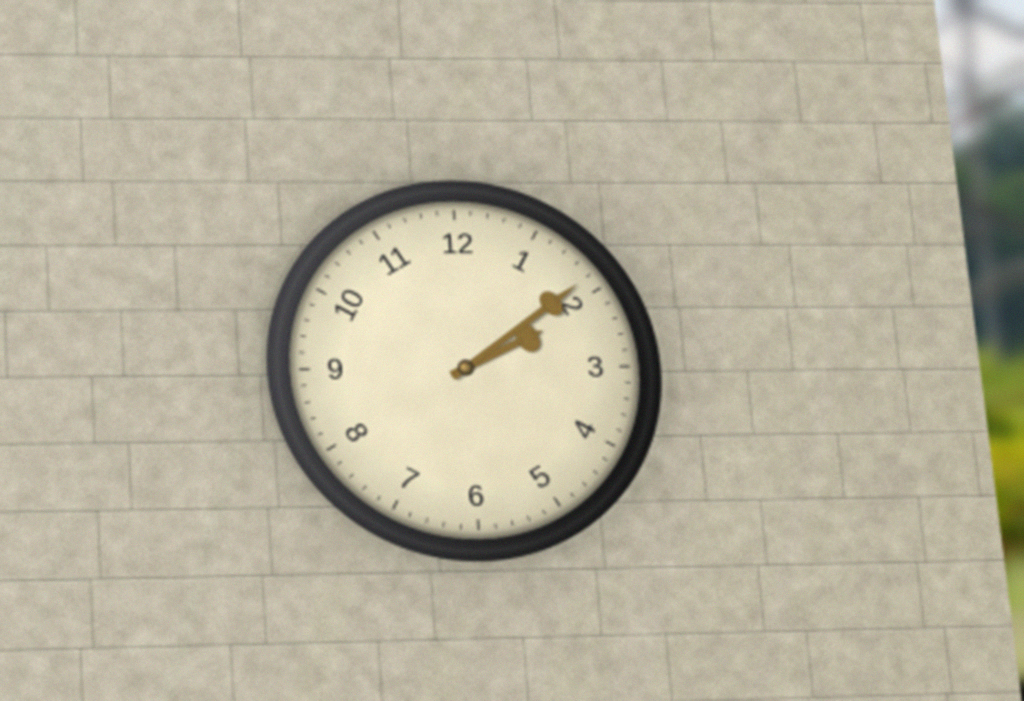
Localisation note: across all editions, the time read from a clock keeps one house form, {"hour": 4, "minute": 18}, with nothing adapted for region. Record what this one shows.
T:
{"hour": 2, "minute": 9}
